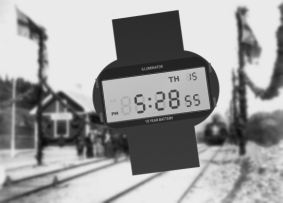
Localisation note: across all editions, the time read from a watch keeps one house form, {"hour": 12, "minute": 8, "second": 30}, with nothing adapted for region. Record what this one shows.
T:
{"hour": 5, "minute": 28, "second": 55}
